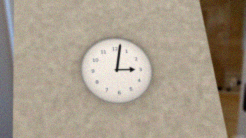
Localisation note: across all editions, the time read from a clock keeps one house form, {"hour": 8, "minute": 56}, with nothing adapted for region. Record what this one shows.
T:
{"hour": 3, "minute": 2}
